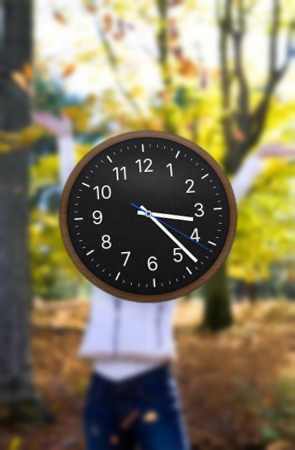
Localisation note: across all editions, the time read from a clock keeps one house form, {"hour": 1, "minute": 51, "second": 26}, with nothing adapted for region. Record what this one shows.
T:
{"hour": 3, "minute": 23, "second": 21}
